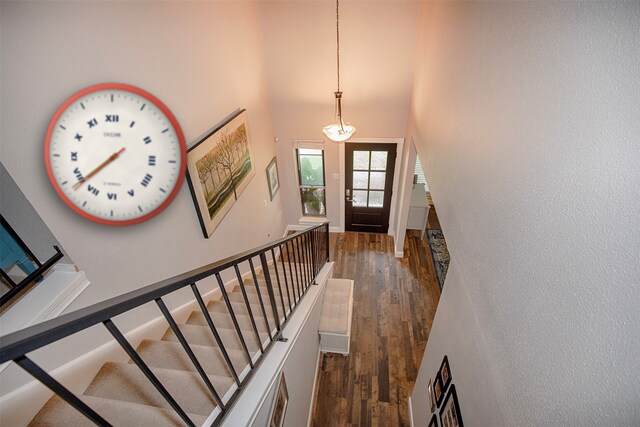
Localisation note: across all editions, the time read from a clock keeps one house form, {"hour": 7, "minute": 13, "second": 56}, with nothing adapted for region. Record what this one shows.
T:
{"hour": 7, "minute": 38, "second": 38}
